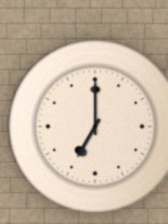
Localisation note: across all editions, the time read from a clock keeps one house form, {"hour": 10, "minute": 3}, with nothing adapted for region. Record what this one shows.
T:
{"hour": 7, "minute": 0}
